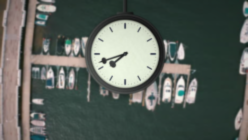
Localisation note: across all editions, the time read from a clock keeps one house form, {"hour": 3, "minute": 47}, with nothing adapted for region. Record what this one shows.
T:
{"hour": 7, "minute": 42}
